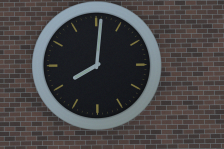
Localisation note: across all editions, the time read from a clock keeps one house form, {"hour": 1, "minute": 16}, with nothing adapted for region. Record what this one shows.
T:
{"hour": 8, "minute": 1}
